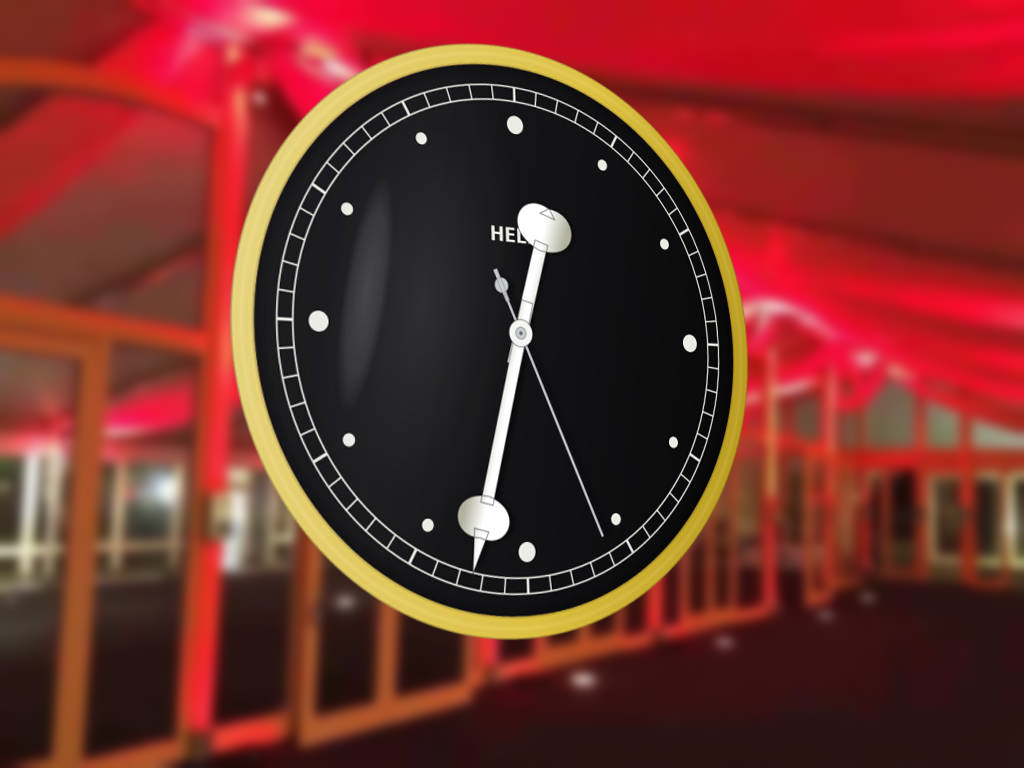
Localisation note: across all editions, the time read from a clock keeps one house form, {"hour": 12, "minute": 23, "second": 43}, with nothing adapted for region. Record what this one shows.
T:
{"hour": 12, "minute": 32, "second": 26}
